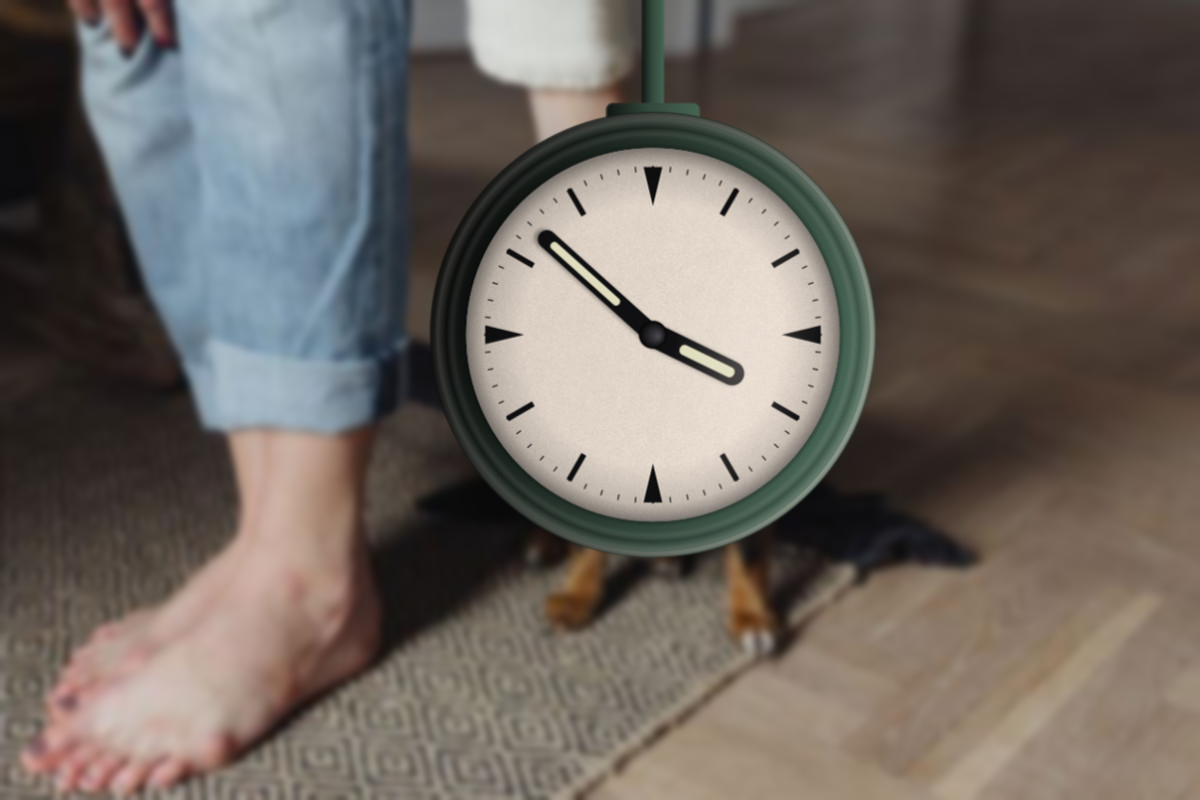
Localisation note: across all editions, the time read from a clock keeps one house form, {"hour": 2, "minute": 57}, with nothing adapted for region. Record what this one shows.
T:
{"hour": 3, "minute": 52}
